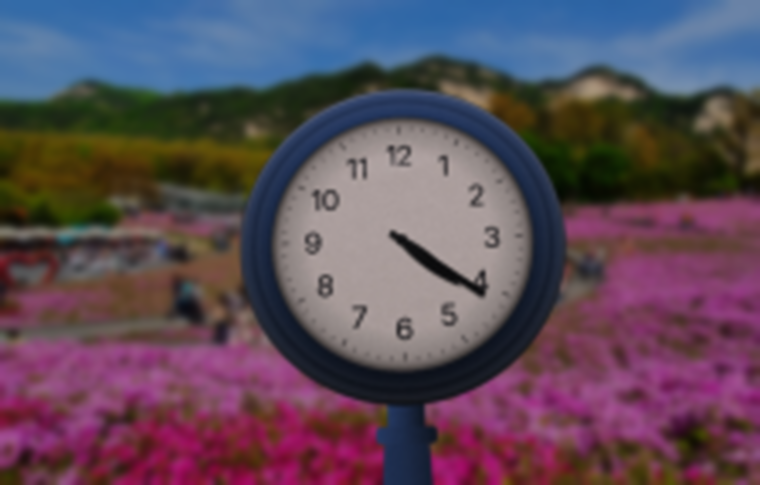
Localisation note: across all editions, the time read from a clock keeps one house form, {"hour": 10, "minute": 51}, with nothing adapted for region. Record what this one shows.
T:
{"hour": 4, "minute": 21}
